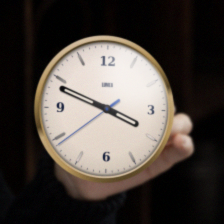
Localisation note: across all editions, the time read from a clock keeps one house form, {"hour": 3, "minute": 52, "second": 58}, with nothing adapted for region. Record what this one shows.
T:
{"hour": 3, "minute": 48, "second": 39}
